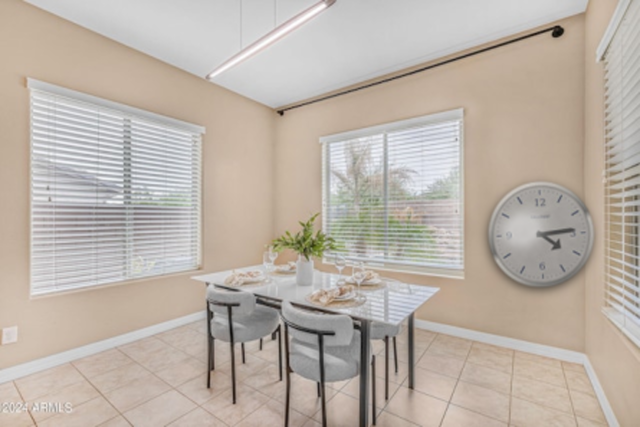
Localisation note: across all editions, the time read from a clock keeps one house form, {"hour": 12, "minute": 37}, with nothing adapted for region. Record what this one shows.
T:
{"hour": 4, "minute": 14}
